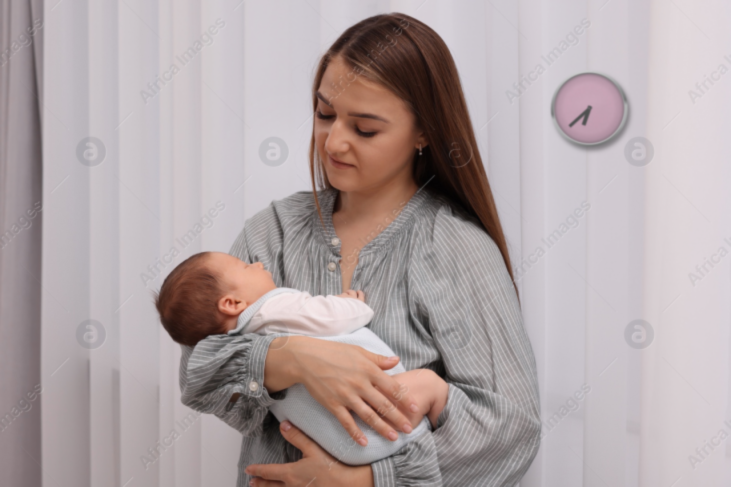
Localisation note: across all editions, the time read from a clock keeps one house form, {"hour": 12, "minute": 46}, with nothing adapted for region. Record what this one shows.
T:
{"hour": 6, "minute": 38}
